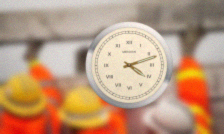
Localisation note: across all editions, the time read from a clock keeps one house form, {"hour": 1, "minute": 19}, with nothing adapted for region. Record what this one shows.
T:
{"hour": 4, "minute": 12}
